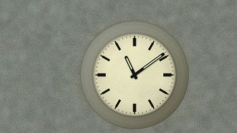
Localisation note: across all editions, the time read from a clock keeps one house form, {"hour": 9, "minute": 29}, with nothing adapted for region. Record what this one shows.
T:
{"hour": 11, "minute": 9}
